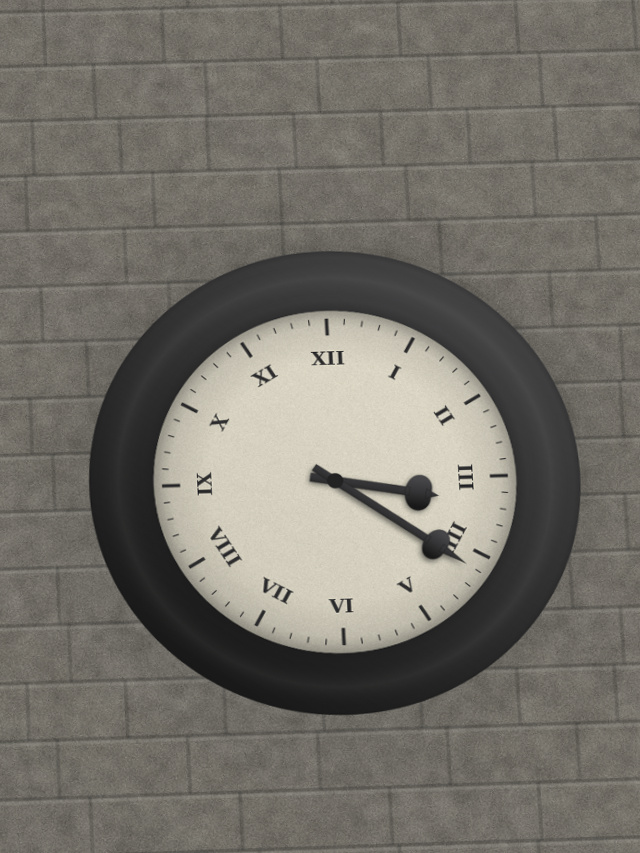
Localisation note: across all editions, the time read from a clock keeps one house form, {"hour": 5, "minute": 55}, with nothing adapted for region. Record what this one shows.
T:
{"hour": 3, "minute": 21}
